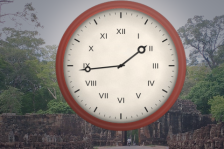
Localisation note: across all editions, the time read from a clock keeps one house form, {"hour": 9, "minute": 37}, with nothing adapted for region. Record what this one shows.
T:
{"hour": 1, "minute": 44}
